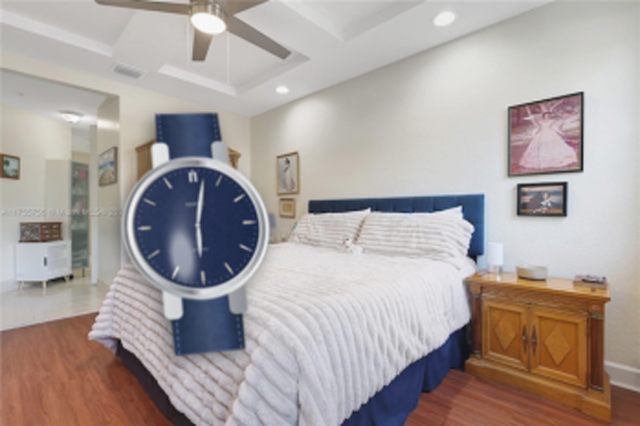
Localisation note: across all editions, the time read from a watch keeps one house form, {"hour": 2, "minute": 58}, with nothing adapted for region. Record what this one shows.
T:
{"hour": 6, "minute": 2}
